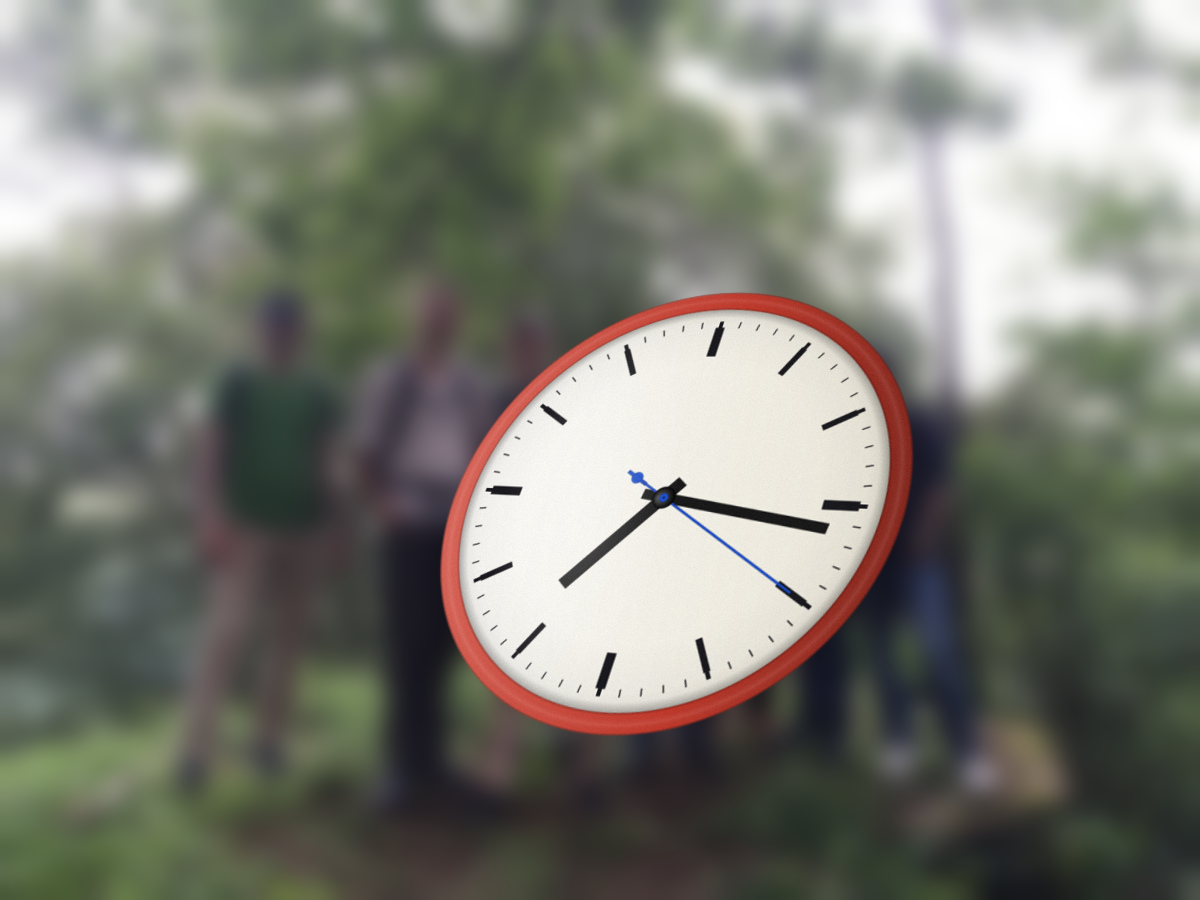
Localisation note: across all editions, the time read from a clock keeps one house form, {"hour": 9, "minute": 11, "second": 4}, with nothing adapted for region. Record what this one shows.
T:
{"hour": 7, "minute": 16, "second": 20}
